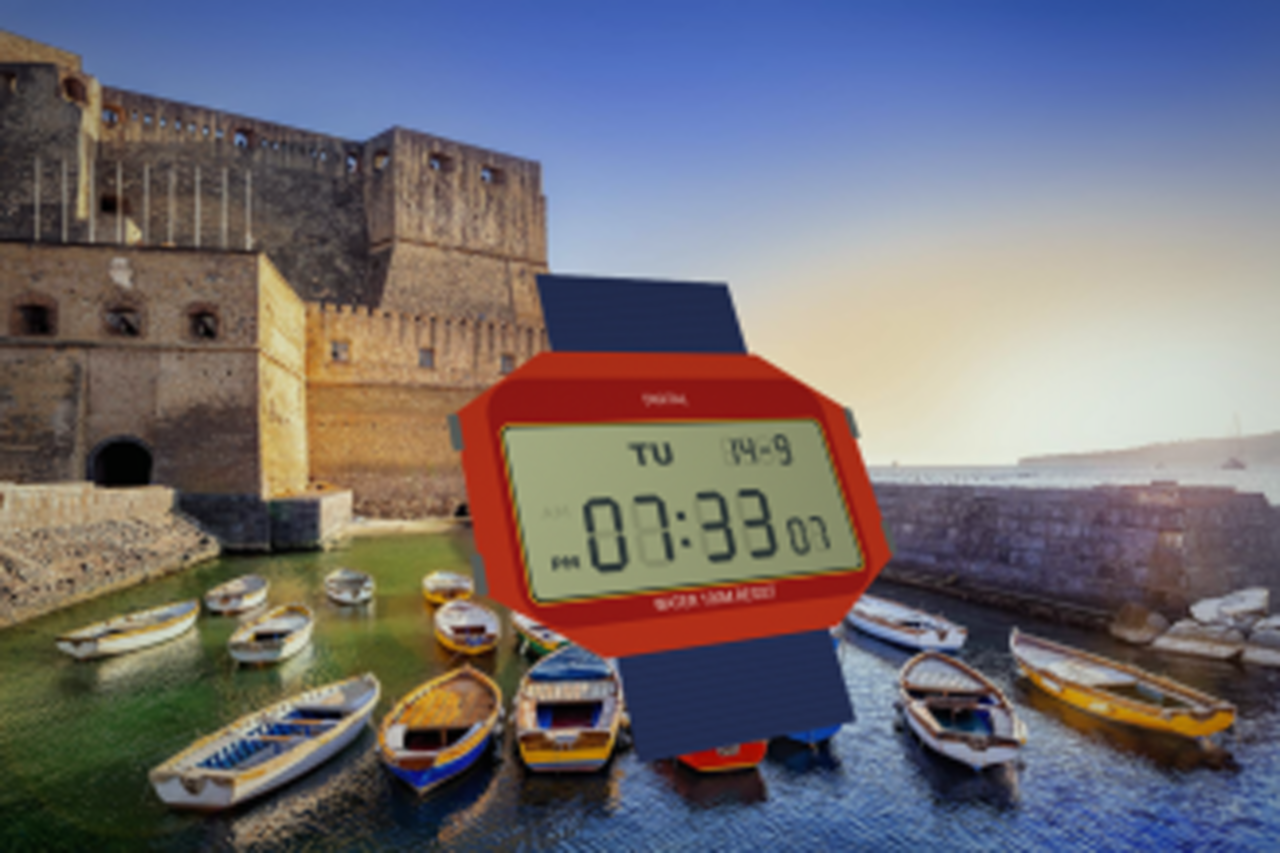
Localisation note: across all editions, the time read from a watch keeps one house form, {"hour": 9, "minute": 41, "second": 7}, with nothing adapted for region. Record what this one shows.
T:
{"hour": 7, "minute": 33, "second": 7}
